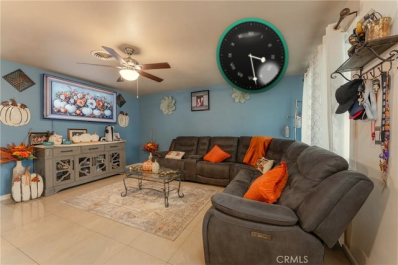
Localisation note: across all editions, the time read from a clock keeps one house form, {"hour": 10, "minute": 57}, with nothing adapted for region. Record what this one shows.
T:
{"hour": 3, "minute": 28}
